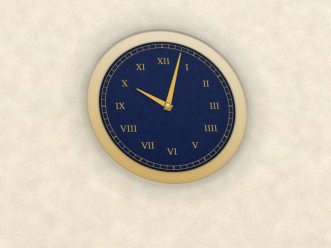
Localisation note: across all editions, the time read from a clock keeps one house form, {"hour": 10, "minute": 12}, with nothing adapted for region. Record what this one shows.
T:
{"hour": 10, "minute": 3}
